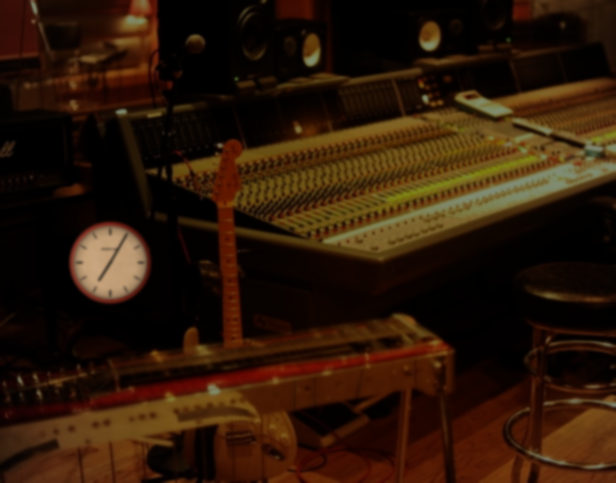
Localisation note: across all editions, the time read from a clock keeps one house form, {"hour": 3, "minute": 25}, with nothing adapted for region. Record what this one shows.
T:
{"hour": 7, "minute": 5}
